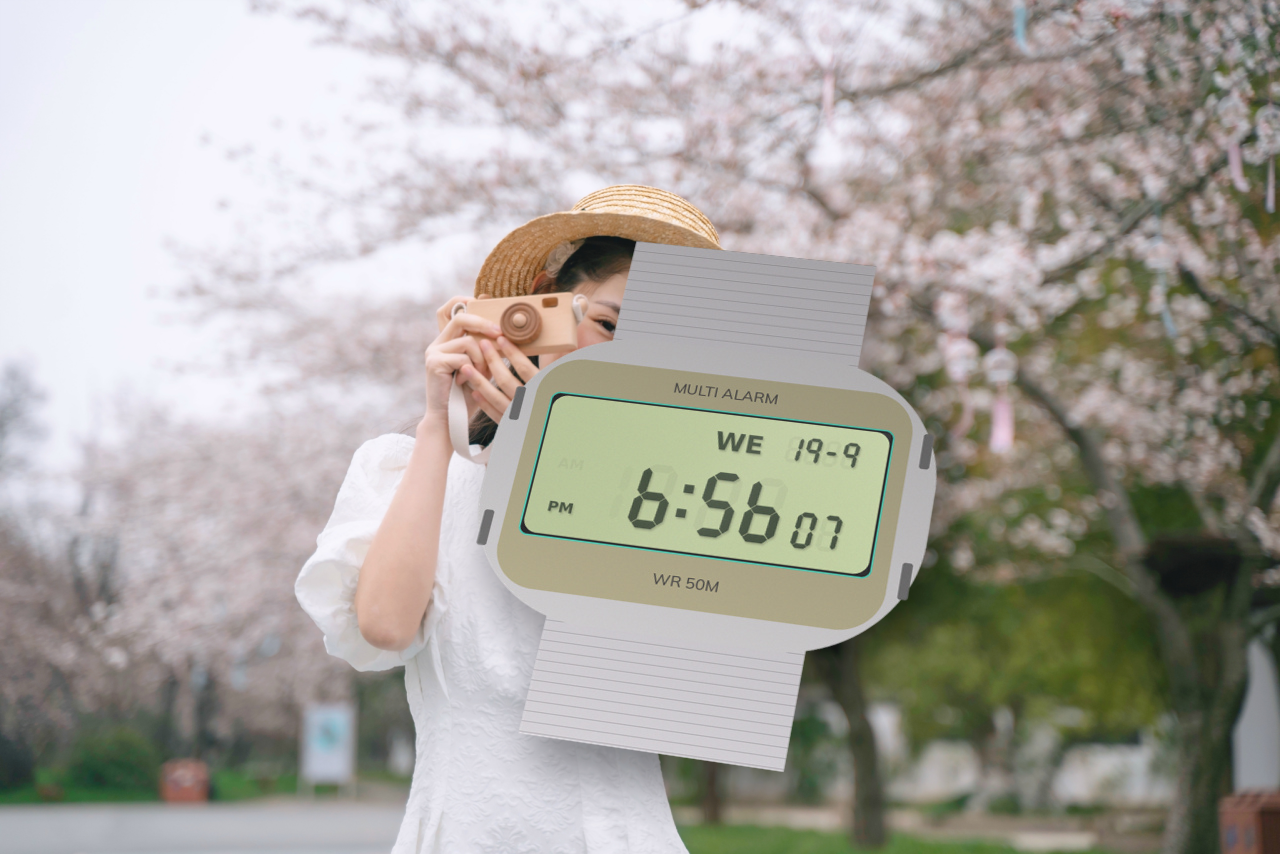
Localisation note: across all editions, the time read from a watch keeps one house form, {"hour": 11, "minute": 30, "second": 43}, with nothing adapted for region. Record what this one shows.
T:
{"hour": 6, "minute": 56, "second": 7}
